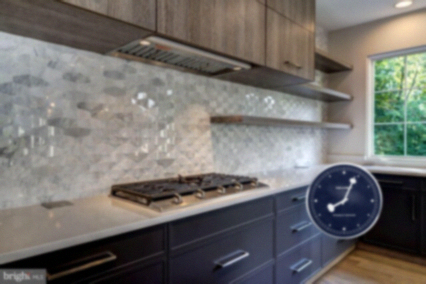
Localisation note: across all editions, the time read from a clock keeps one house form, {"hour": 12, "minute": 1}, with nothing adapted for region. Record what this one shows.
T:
{"hour": 8, "minute": 4}
